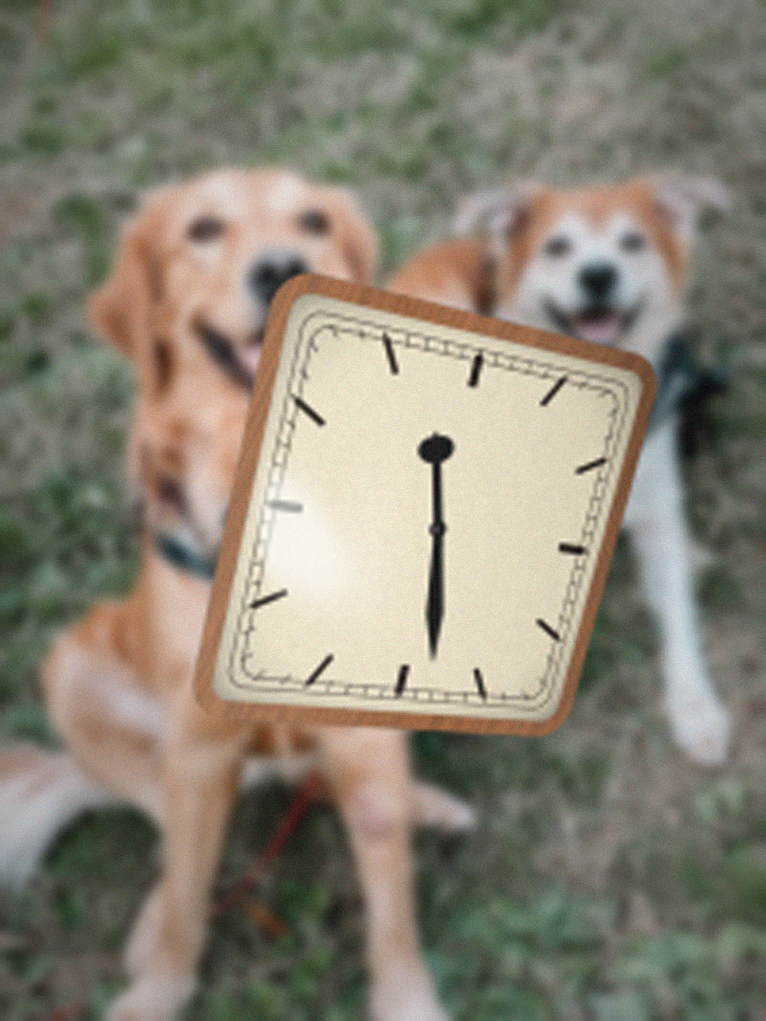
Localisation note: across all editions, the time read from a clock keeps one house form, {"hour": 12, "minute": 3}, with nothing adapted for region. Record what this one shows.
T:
{"hour": 11, "minute": 28}
